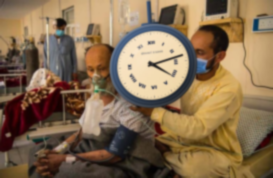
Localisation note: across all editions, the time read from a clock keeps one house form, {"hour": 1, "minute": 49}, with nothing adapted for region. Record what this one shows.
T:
{"hour": 4, "minute": 13}
